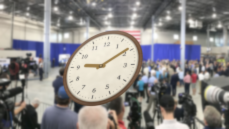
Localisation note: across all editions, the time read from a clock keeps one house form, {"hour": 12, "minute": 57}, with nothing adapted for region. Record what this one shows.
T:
{"hour": 9, "minute": 9}
